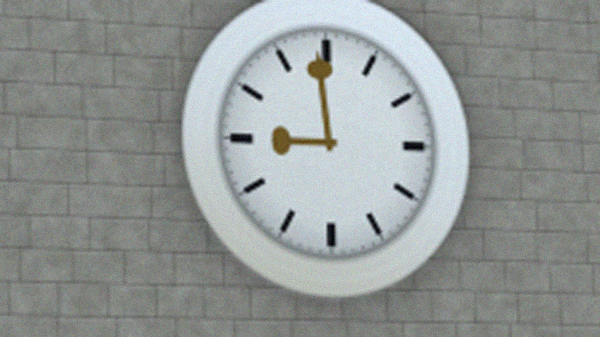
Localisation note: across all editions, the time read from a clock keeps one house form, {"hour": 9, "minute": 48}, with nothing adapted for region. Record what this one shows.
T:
{"hour": 8, "minute": 59}
